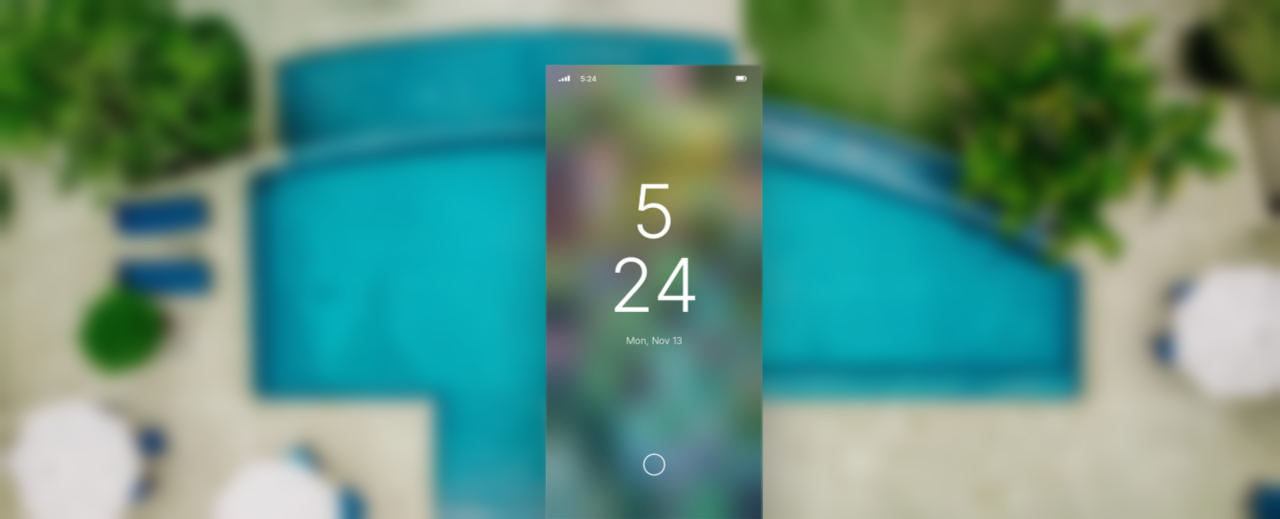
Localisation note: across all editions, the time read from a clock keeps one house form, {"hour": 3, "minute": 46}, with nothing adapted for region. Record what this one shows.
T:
{"hour": 5, "minute": 24}
